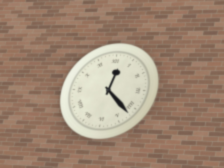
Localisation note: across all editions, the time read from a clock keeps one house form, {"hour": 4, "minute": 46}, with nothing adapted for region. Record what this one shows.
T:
{"hour": 12, "minute": 22}
